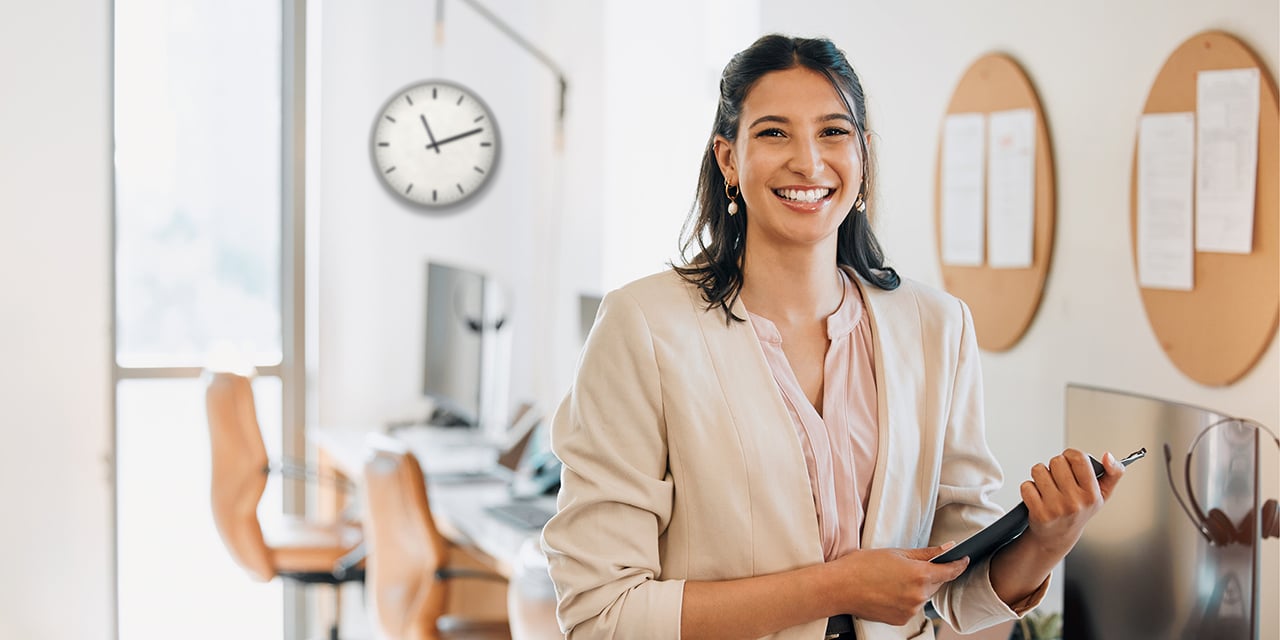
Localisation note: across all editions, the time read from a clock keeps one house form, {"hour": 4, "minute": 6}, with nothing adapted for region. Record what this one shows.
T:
{"hour": 11, "minute": 12}
